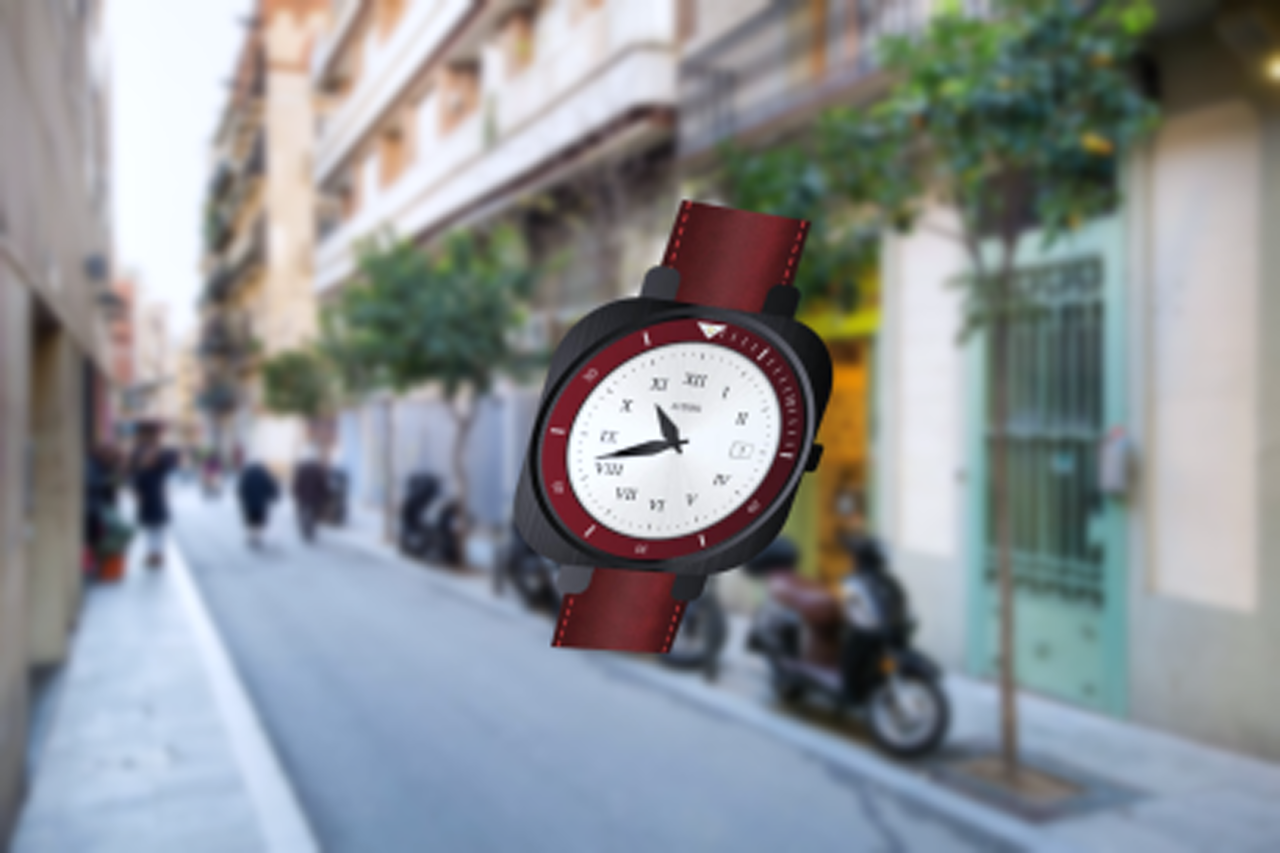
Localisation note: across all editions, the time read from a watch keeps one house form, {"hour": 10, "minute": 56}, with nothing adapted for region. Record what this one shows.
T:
{"hour": 10, "minute": 42}
